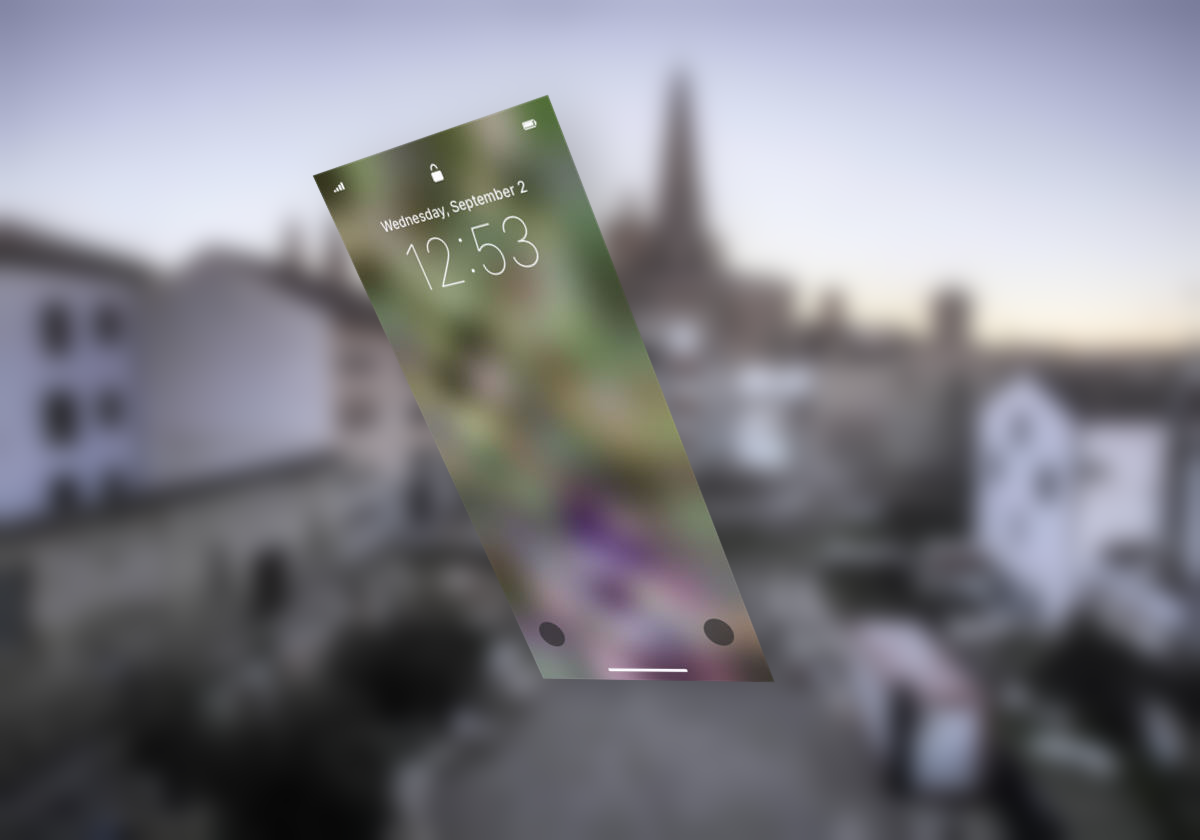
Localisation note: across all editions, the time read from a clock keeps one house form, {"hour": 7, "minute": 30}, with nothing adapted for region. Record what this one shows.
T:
{"hour": 12, "minute": 53}
